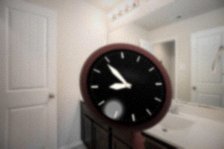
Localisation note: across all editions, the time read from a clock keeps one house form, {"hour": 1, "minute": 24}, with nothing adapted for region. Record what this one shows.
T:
{"hour": 8, "minute": 54}
